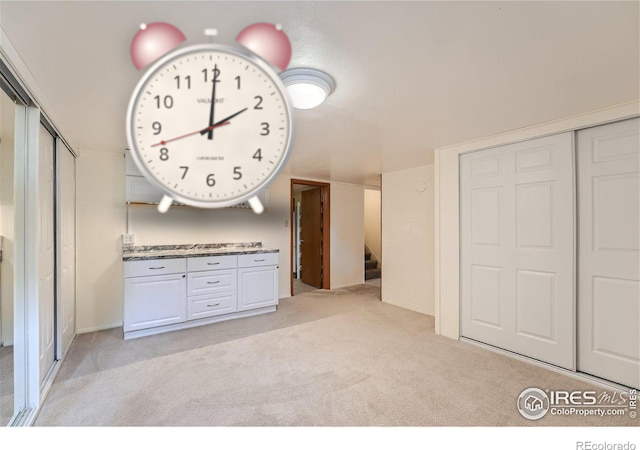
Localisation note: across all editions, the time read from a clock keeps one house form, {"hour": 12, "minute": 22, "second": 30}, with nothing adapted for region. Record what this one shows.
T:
{"hour": 2, "minute": 0, "second": 42}
